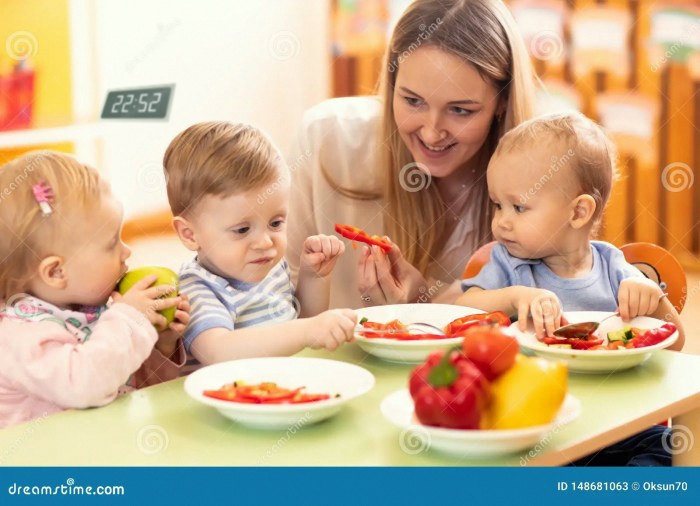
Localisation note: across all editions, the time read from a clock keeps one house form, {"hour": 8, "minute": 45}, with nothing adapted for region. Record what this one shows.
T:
{"hour": 22, "minute": 52}
